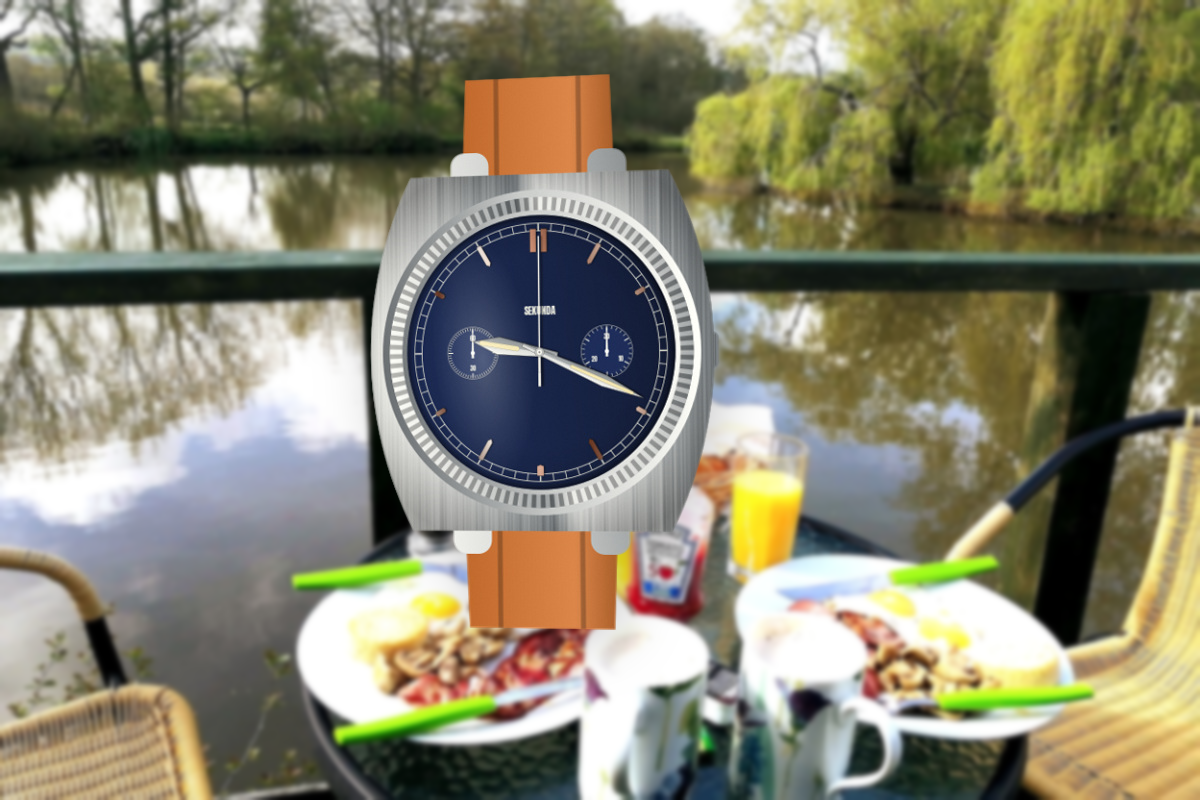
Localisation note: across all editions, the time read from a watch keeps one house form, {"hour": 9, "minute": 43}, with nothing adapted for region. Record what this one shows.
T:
{"hour": 9, "minute": 19}
